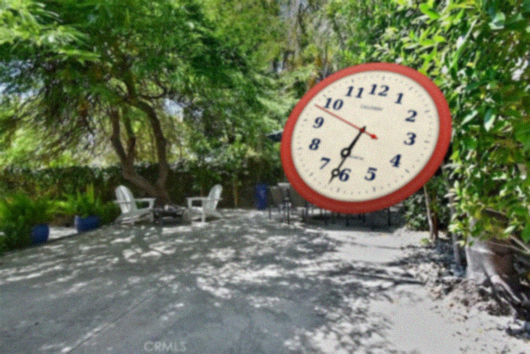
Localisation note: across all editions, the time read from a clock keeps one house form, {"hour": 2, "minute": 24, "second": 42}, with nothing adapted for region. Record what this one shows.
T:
{"hour": 6, "minute": 31, "second": 48}
